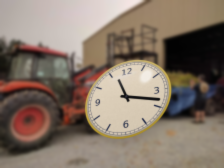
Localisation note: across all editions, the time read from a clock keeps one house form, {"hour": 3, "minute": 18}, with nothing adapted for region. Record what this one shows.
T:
{"hour": 11, "minute": 18}
